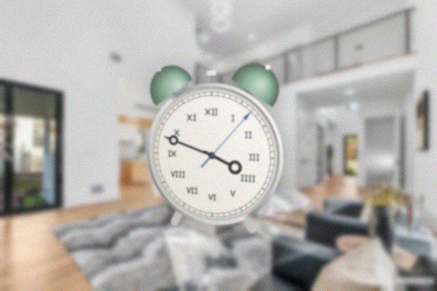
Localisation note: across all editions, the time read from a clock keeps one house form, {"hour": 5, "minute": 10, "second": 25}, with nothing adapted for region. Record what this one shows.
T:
{"hour": 3, "minute": 48, "second": 7}
